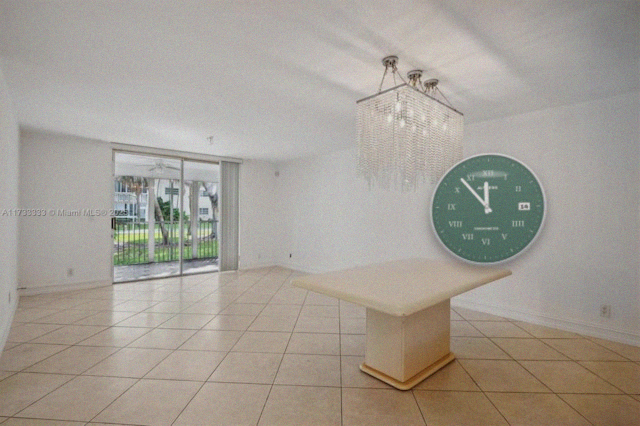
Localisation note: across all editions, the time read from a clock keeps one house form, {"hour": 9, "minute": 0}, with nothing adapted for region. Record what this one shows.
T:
{"hour": 11, "minute": 53}
